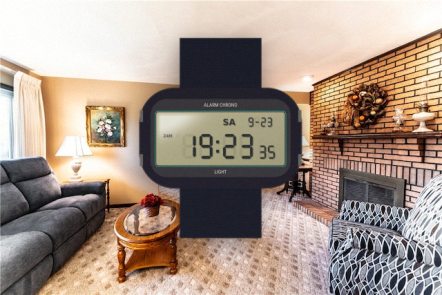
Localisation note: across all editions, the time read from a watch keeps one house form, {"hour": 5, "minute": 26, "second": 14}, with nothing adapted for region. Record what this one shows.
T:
{"hour": 19, "minute": 23, "second": 35}
